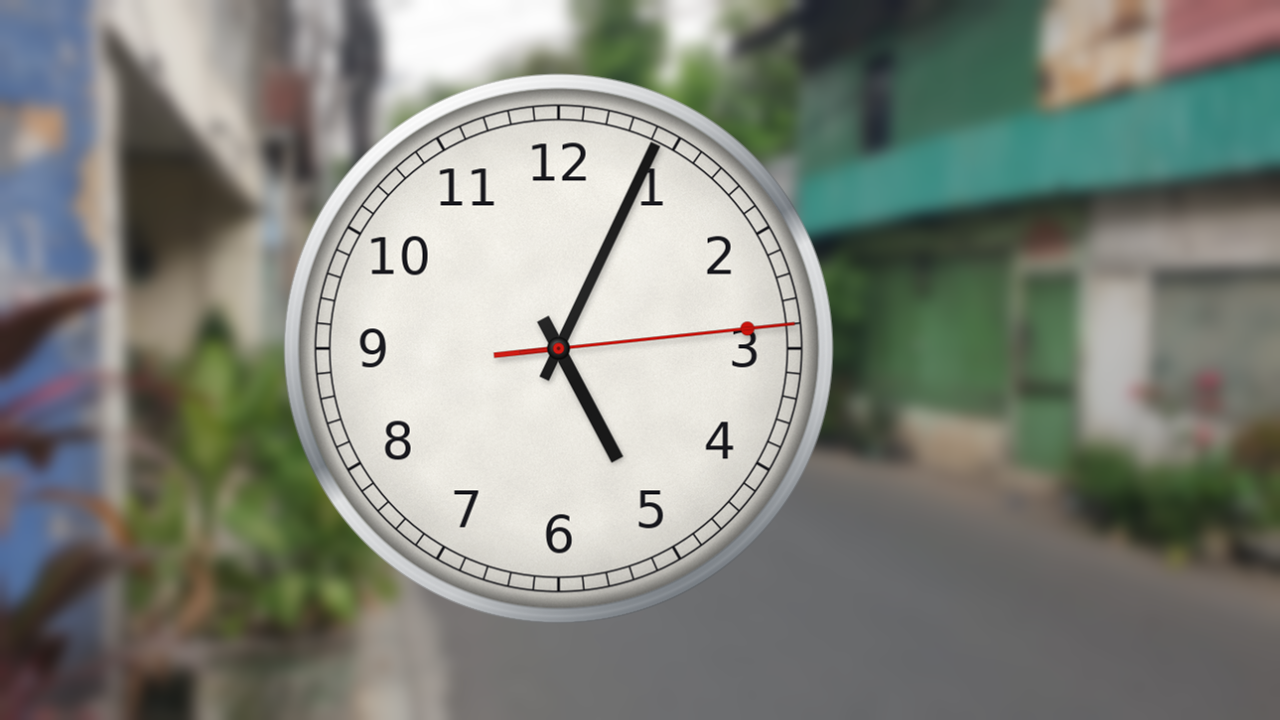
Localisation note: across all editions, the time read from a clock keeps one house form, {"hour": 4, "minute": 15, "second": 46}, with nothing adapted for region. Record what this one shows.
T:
{"hour": 5, "minute": 4, "second": 14}
